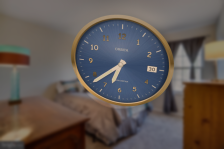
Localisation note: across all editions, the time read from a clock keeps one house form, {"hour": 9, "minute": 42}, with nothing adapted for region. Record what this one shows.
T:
{"hour": 6, "minute": 38}
